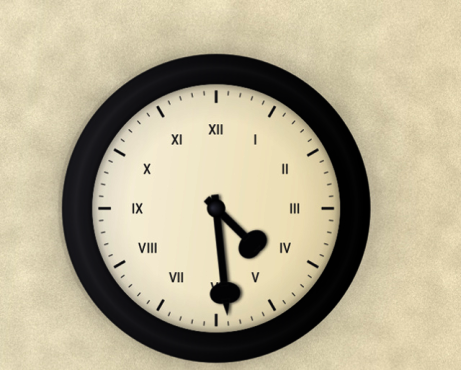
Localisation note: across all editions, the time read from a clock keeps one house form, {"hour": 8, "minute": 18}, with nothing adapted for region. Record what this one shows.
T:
{"hour": 4, "minute": 29}
